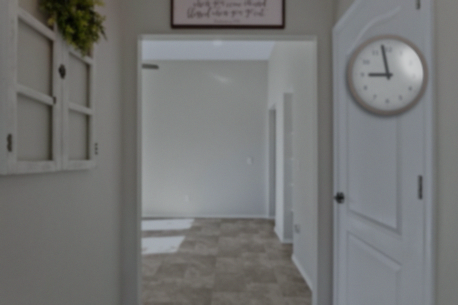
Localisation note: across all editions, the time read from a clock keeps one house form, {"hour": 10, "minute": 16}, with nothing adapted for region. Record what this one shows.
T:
{"hour": 8, "minute": 58}
